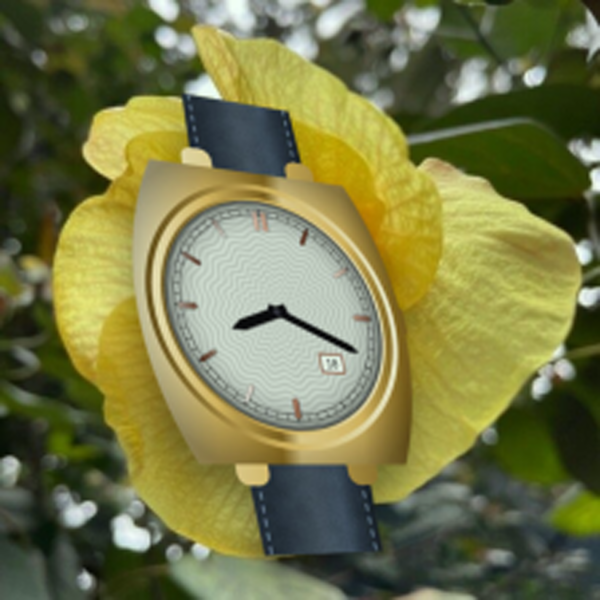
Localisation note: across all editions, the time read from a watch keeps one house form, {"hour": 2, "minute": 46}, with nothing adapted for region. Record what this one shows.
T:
{"hour": 8, "minute": 19}
